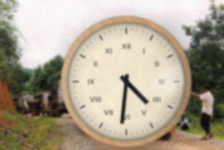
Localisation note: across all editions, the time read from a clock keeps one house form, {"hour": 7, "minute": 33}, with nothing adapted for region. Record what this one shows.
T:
{"hour": 4, "minute": 31}
